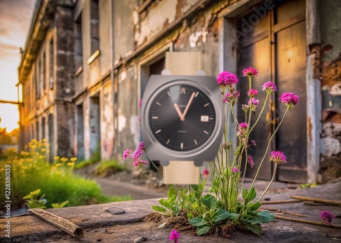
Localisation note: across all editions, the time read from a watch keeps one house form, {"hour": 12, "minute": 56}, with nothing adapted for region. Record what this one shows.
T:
{"hour": 11, "minute": 4}
